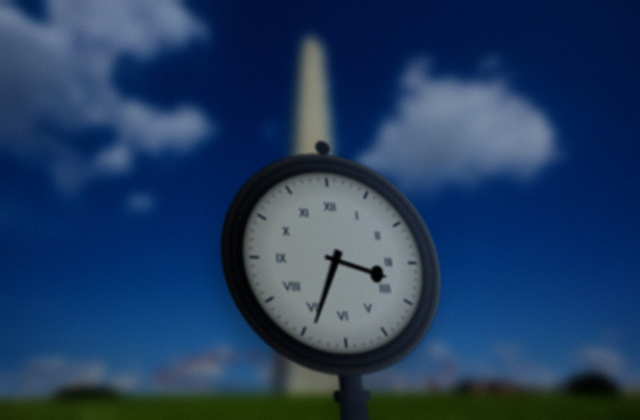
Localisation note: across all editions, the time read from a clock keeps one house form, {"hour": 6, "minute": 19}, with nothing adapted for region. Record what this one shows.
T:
{"hour": 3, "minute": 34}
